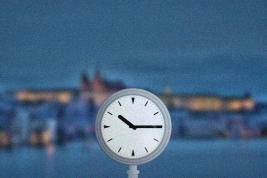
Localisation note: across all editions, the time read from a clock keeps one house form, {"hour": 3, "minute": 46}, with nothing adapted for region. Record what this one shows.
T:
{"hour": 10, "minute": 15}
